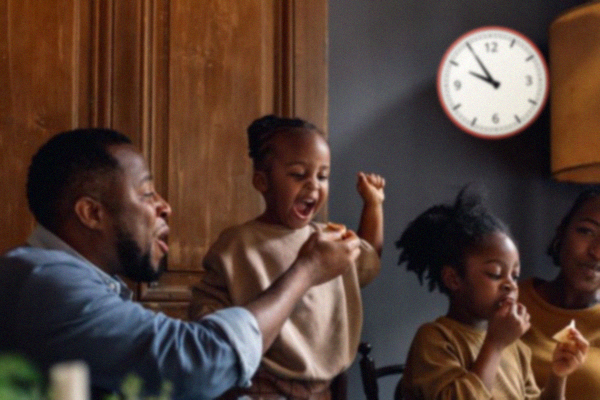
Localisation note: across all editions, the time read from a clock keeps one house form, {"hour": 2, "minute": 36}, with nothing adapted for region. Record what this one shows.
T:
{"hour": 9, "minute": 55}
